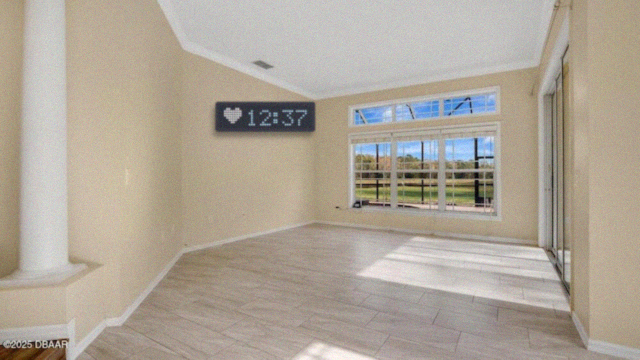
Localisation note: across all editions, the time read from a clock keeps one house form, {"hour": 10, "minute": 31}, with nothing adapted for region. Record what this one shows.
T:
{"hour": 12, "minute": 37}
